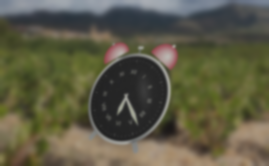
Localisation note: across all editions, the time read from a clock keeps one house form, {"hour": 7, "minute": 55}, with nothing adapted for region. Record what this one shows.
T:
{"hour": 6, "minute": 23}
